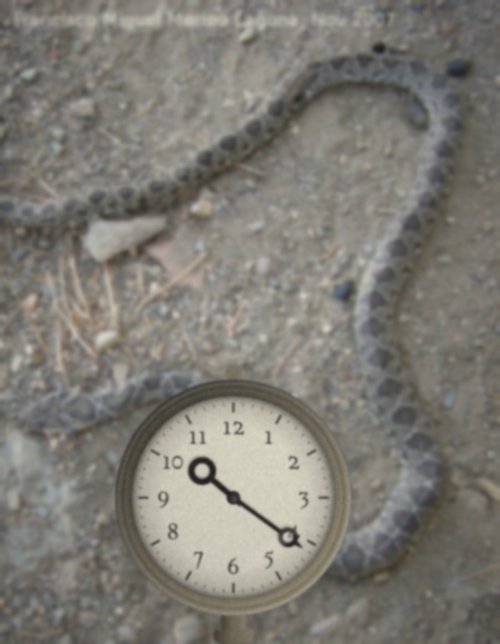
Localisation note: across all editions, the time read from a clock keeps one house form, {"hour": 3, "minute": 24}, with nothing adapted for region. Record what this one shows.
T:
{"hour": 10, "minute": 21}
